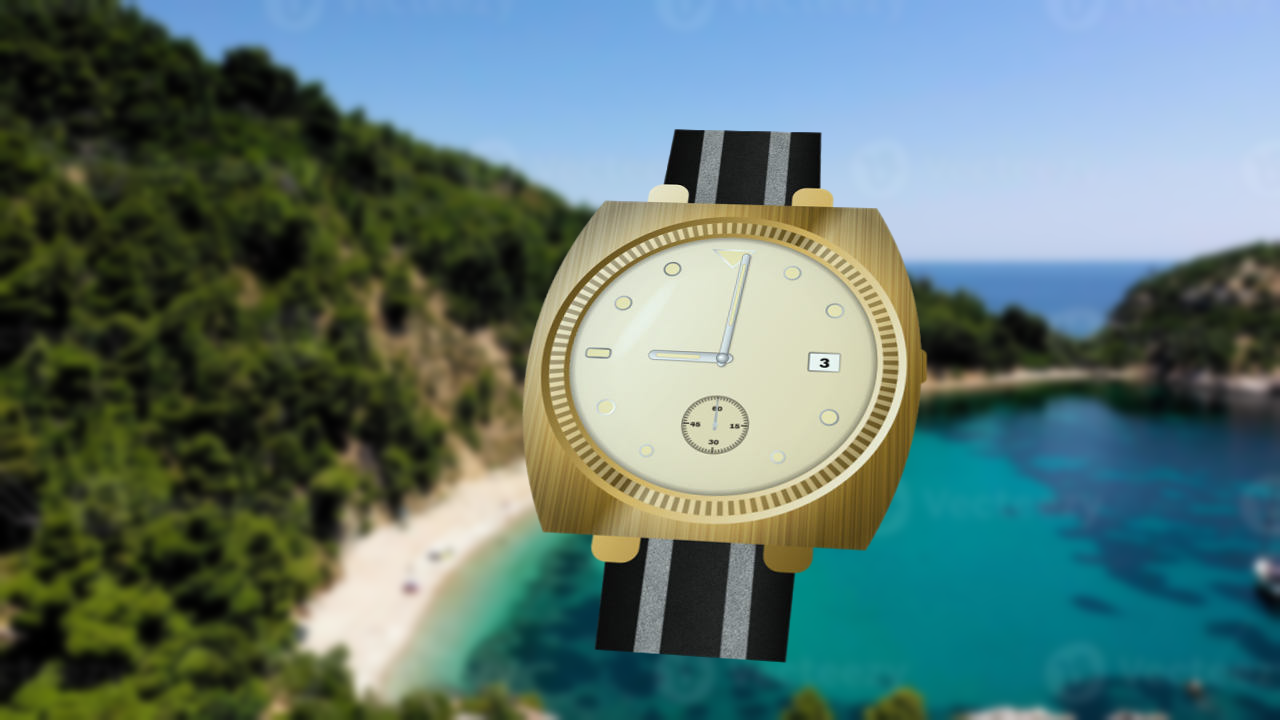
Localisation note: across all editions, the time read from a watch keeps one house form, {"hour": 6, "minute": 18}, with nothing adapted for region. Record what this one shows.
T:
{"hour": 9, "minute": 1}
